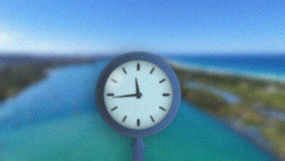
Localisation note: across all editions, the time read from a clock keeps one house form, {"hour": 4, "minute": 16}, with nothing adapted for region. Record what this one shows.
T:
{"hour": 11, "minute": 44}
